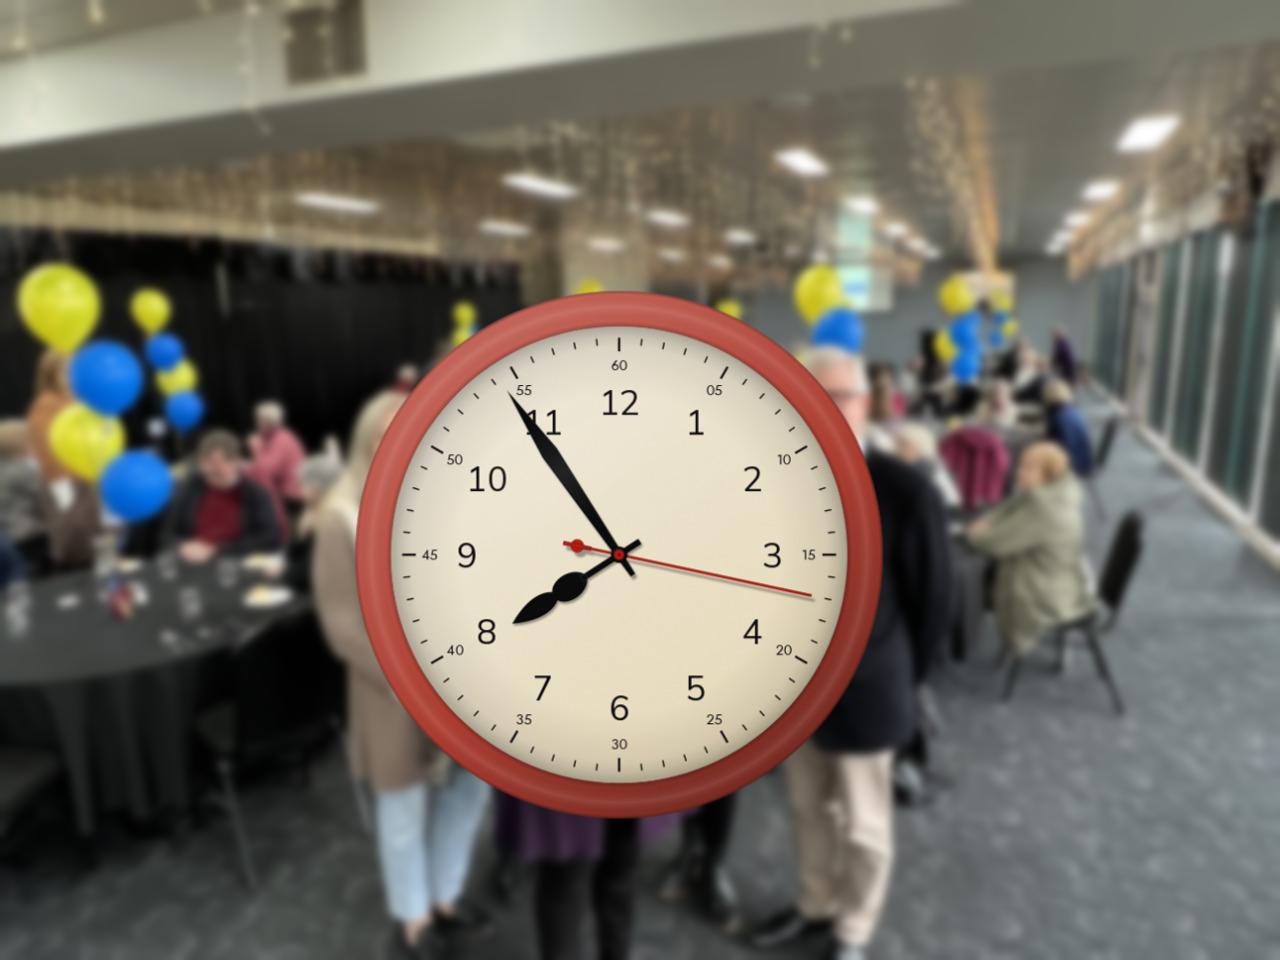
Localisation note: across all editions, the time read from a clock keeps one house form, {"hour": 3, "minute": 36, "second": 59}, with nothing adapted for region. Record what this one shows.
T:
{"hour": 7, "minute": 54, "second": 17}
